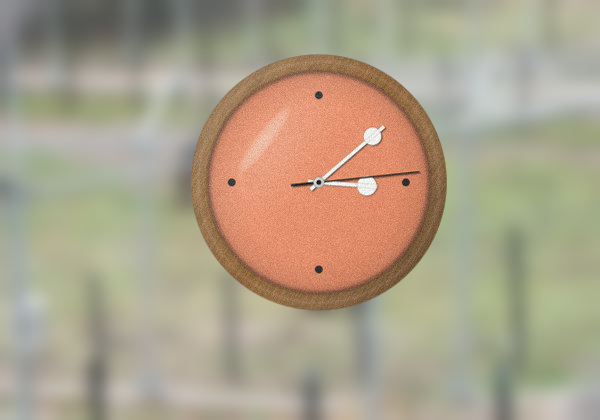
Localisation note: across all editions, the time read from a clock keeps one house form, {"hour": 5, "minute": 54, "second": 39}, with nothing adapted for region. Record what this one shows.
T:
{"hour": 3, "minute": 8, "second": 14}
